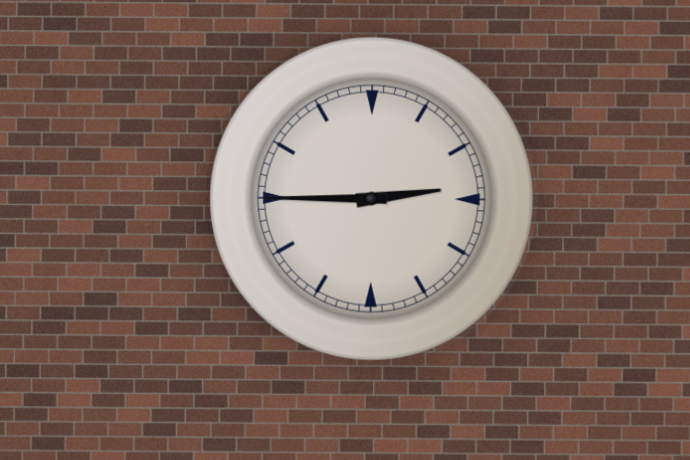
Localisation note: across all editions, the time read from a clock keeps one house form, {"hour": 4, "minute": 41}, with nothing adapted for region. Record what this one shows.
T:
{"hour": 2, "minute": 45}
